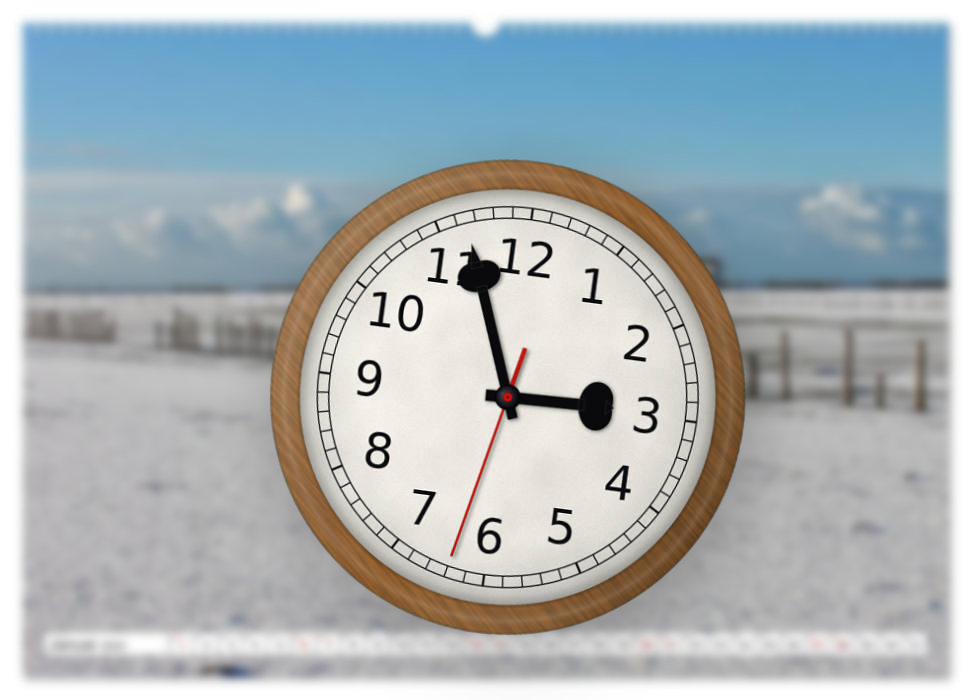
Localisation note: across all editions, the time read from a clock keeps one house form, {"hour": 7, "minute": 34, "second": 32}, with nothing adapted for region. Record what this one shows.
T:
{"hour": 2, "minute": 56, "second": 32}
